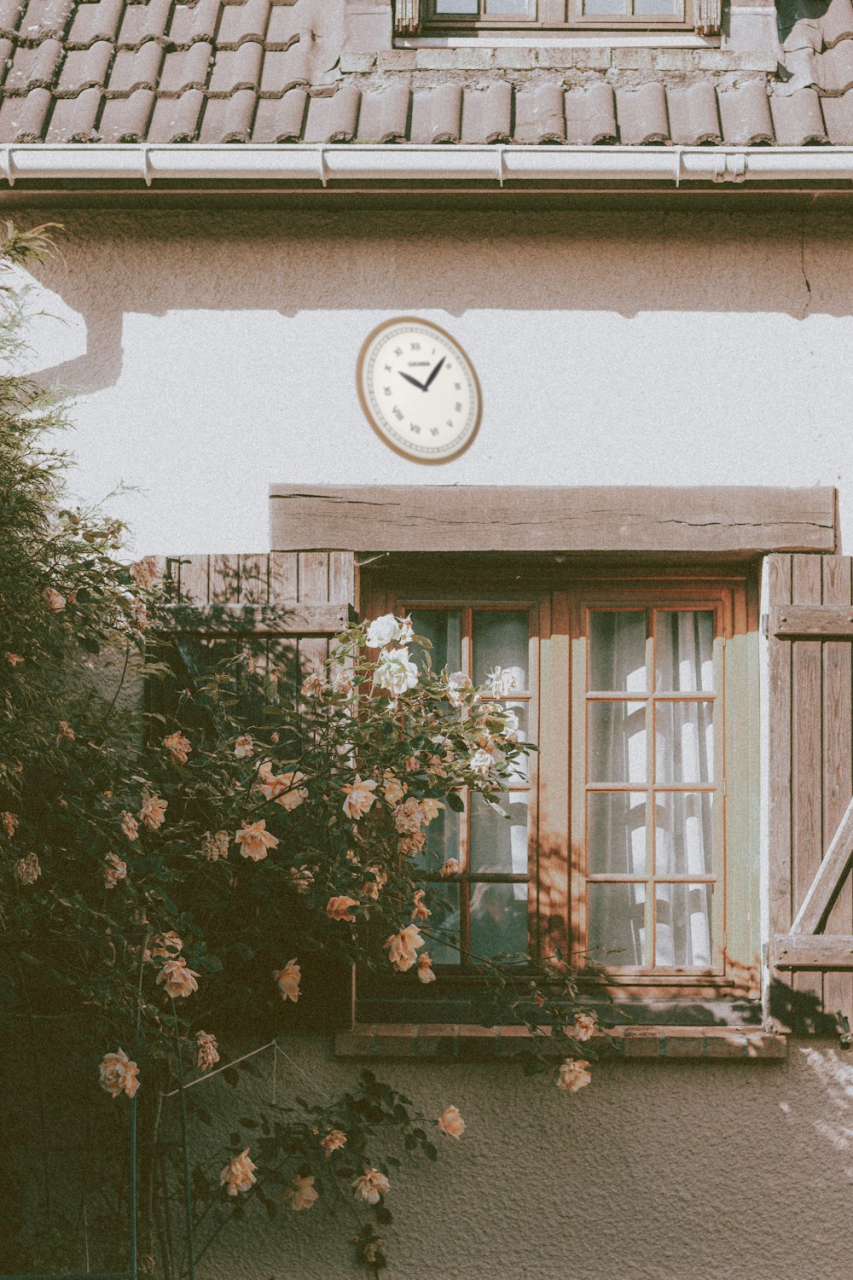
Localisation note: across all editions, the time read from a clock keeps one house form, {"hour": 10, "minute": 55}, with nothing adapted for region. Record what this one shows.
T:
{"hour": 10, "minute": 8}
